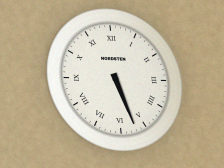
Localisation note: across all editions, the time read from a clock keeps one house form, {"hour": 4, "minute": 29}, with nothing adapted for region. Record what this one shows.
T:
{"hour": 5, "minute": 27}
